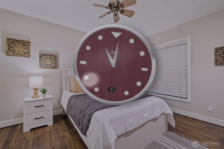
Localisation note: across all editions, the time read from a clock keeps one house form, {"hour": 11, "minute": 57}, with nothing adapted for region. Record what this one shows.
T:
{"hour": 11, "minute": 1}
